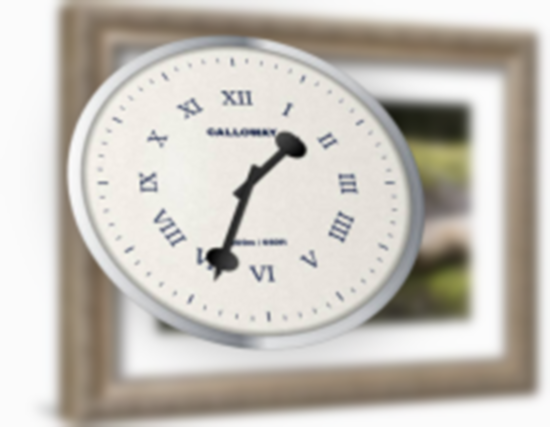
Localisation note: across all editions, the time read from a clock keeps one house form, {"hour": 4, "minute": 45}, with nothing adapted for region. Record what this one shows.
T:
{"hour": 1, "minute": 34}
